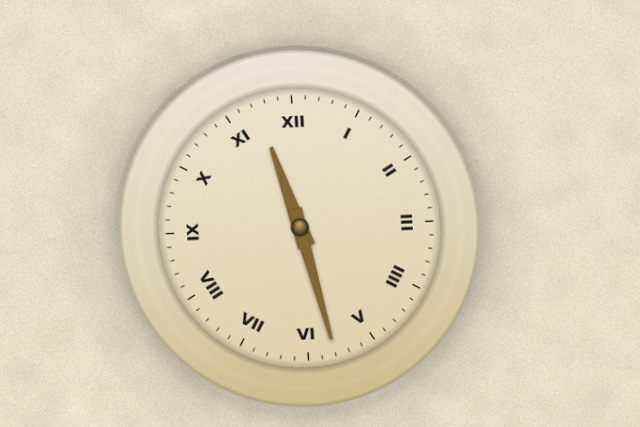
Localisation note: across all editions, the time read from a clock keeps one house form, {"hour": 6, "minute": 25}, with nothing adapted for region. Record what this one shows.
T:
{"hour": 11, "minute": 28}
